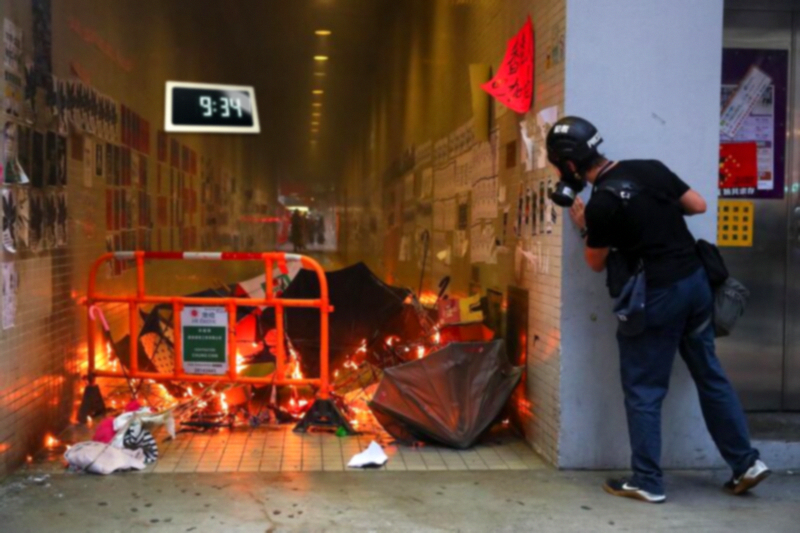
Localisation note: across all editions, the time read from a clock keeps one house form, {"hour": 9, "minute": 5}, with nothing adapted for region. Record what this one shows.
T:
{"hour": 9, "minute": 34}
